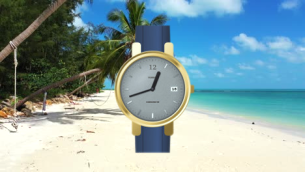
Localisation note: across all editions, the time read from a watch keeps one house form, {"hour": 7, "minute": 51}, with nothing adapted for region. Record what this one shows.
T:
{"hour": 12, "minute": 42}
